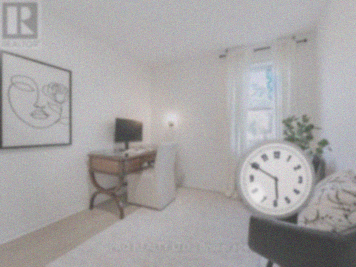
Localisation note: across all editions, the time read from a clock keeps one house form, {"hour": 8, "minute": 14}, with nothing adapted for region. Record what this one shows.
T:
{"hour": 5, "minute": 50}
